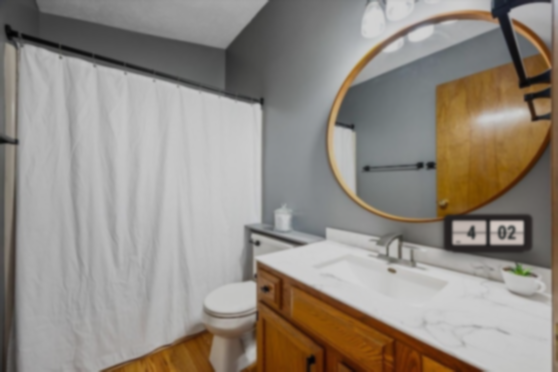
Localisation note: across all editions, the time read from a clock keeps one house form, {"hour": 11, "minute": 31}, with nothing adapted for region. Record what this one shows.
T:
{"hour": 4, "minute": 2}
